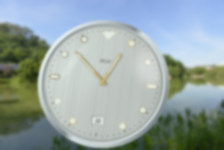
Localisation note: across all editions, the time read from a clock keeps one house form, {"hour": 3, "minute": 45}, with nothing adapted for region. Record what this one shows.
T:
{"hour": 12, "minute": 52}
